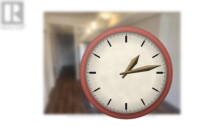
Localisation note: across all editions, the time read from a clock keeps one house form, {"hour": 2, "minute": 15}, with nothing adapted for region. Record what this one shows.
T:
{"hour": 1, "minute": 13}
